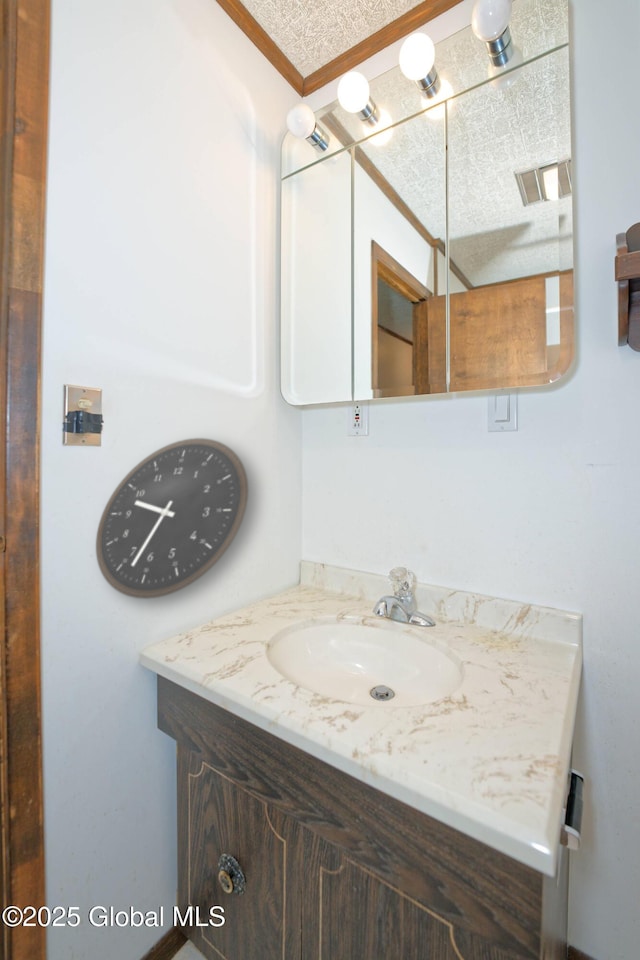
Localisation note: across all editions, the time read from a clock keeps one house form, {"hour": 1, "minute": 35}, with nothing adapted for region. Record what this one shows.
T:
{"hour": 9, "minute": 33}
